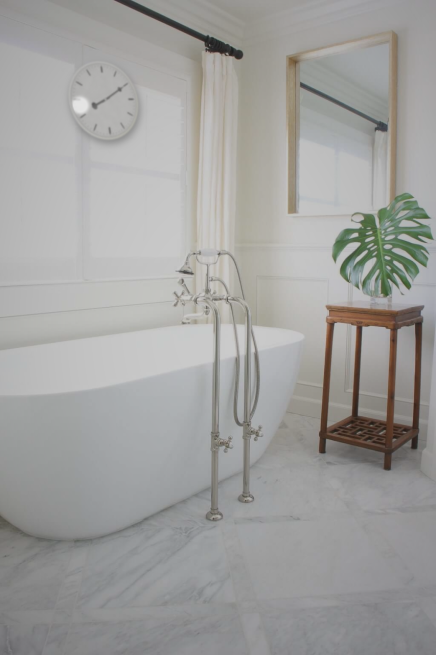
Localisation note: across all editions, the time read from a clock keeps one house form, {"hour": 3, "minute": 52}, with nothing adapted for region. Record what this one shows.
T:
{"hour": 8, "minute": 10}
